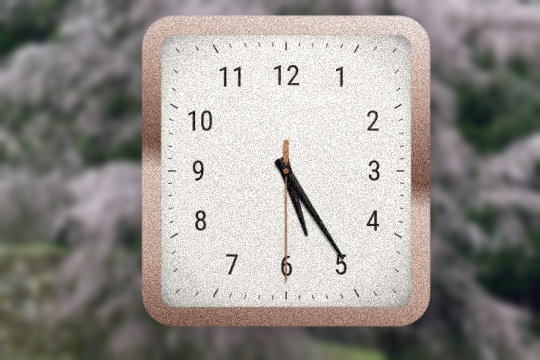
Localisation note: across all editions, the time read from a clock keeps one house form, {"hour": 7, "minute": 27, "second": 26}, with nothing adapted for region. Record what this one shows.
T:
{"hour": 5, "minute": 24, "second": 30}
